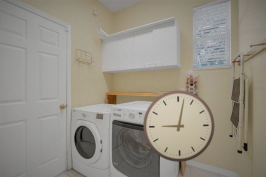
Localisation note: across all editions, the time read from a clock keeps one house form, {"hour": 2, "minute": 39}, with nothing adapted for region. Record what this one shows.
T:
{"hour": 9, "minute": 2}
